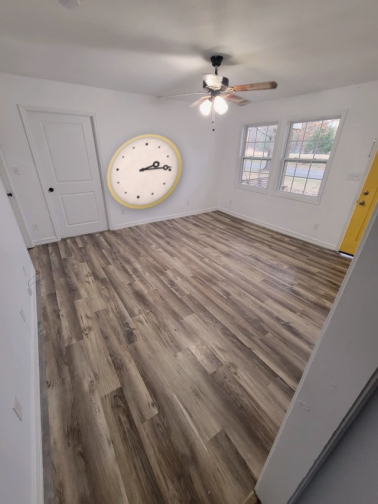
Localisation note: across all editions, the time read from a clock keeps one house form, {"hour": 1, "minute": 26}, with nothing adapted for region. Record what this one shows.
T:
{"hour": 2, "minute": 14}
